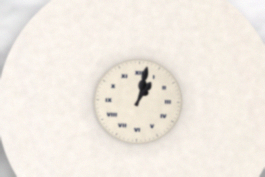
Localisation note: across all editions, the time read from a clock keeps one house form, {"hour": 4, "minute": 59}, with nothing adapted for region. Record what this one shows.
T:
{"hour": 1, "minute": 2}
